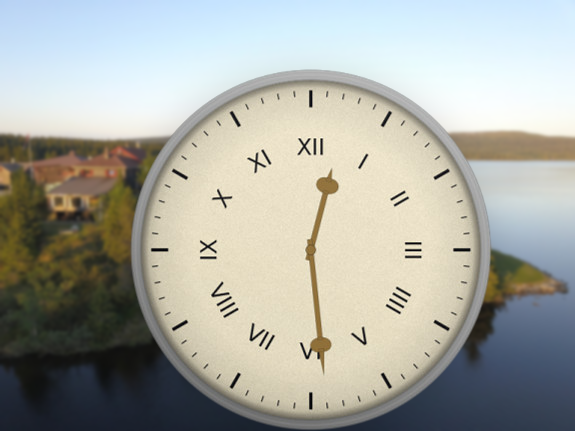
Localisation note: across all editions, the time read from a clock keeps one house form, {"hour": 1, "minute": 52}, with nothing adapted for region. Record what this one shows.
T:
{"hour": 12, "minute": 29}
